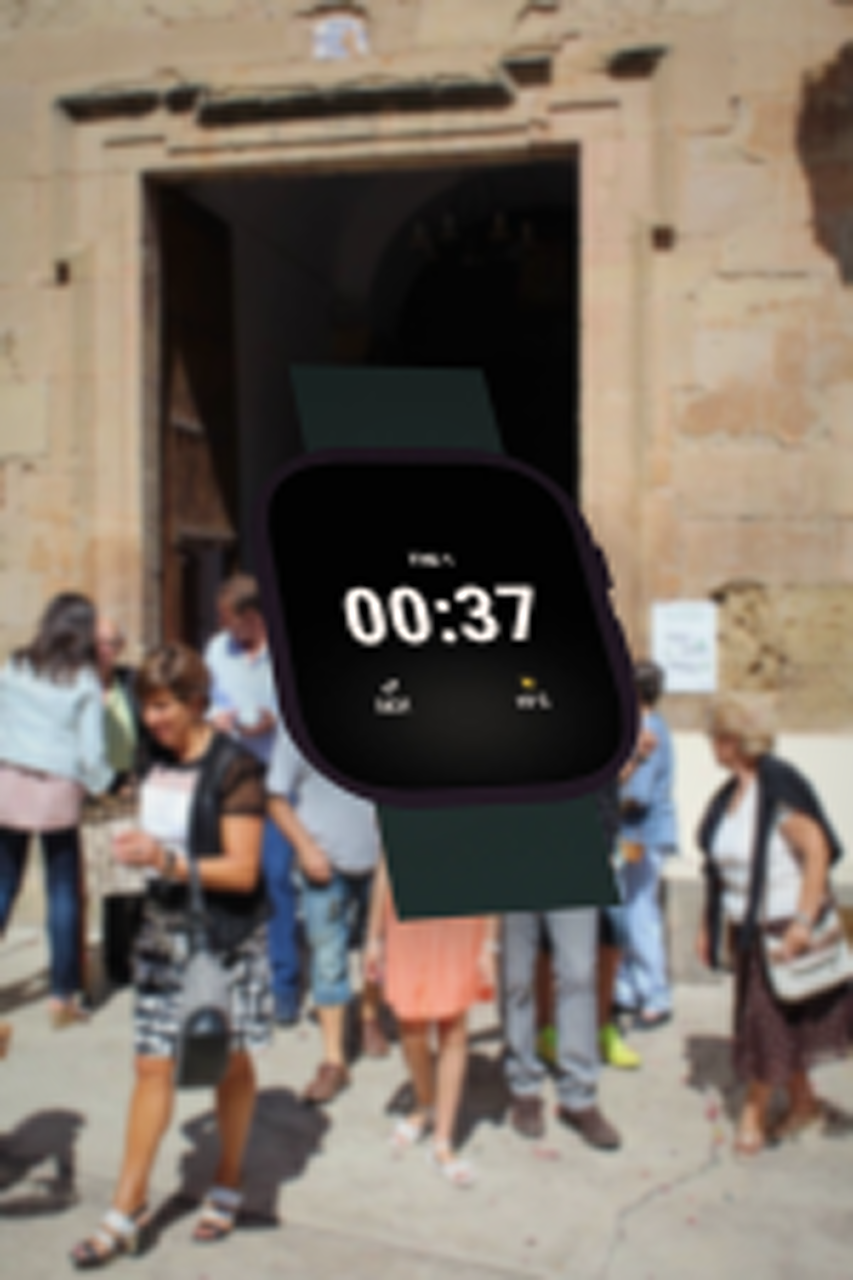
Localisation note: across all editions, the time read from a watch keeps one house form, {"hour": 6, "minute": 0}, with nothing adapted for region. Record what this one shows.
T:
{"hour": 0, "minute": 37}
